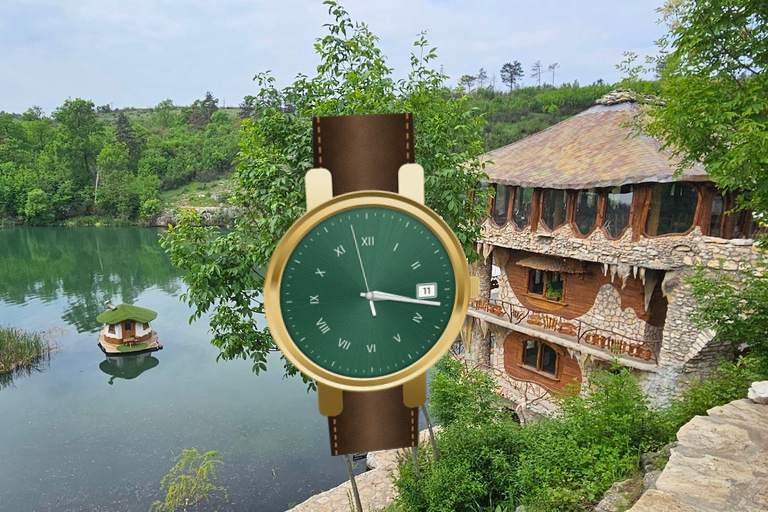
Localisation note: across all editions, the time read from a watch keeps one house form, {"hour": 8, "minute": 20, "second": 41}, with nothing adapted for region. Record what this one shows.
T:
{"hour": 3, "minute": 16, "second": 58}
